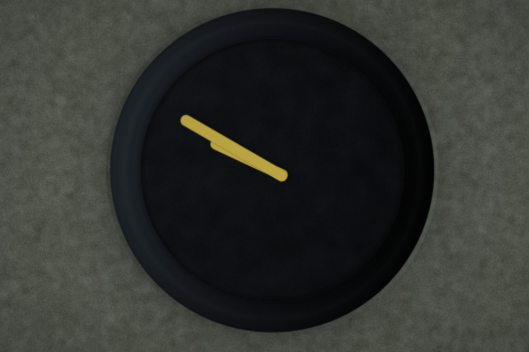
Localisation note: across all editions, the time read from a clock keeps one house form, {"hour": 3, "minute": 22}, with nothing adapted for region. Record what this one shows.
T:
{"hour": 9, "minute": 50}
